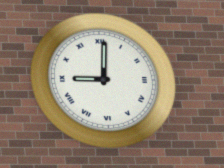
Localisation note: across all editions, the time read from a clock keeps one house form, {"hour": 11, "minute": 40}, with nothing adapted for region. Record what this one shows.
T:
{"hour": 9, "minute": 1}
